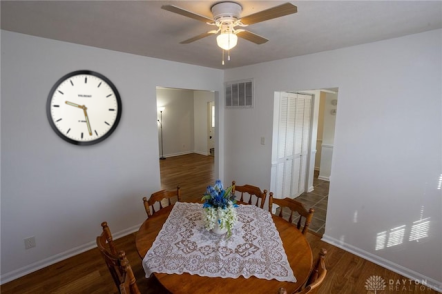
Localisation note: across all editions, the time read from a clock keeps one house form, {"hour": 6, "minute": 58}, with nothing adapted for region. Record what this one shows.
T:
{"hour": 9, "minute": 27}
